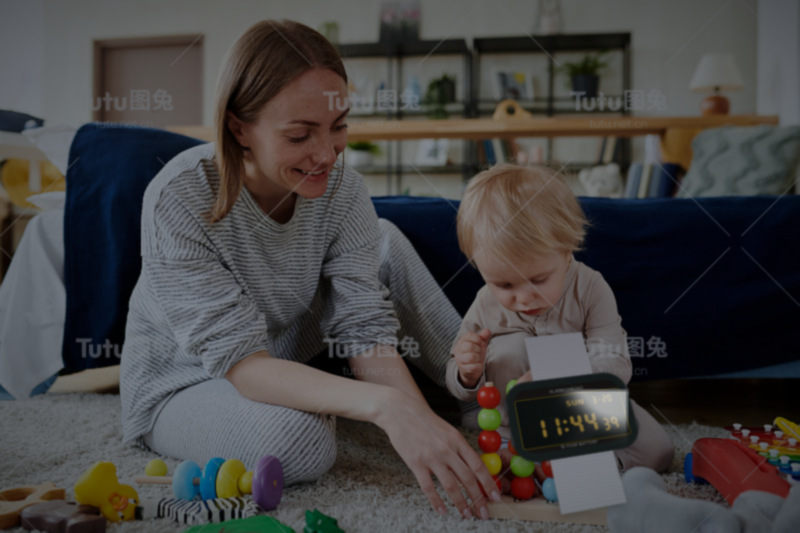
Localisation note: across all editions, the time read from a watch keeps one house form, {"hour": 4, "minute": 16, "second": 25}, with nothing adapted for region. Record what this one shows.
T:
{"hour": 11, "minute": 44, "second": 39}
